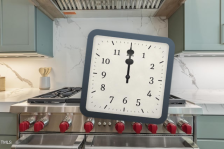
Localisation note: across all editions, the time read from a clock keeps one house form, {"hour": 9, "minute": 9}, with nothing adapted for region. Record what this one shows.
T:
{"hour": 12, "minute": 0}
